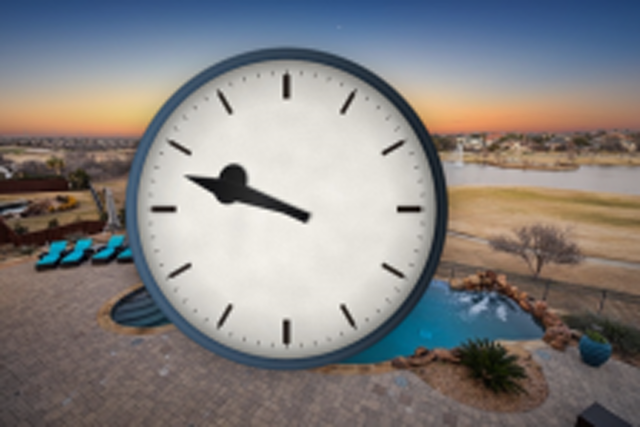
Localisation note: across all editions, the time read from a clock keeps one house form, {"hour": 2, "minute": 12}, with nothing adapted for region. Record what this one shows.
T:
{"hour": 9, "minute": 48}
